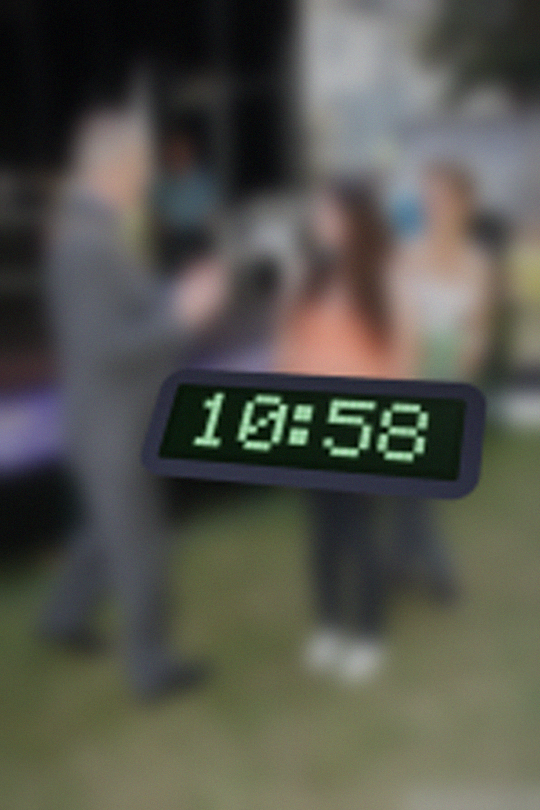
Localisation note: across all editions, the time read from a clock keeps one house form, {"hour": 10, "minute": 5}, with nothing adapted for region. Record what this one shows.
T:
{"hour": 10, "minute": 58}
